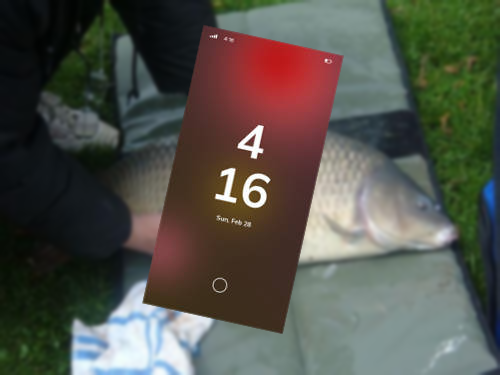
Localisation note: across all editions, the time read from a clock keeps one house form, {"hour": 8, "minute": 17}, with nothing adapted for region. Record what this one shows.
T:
{"hour": 4, "minute": 16}
